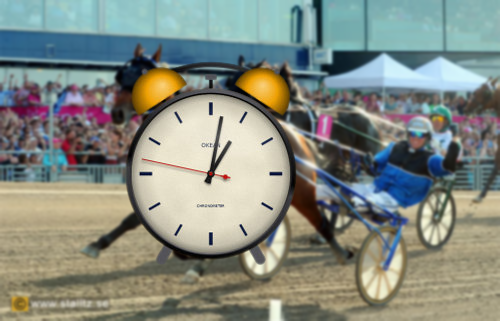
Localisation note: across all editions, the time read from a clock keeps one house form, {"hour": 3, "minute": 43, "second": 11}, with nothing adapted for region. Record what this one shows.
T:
{"hour": 1, "minute": 1, "second": 47}
